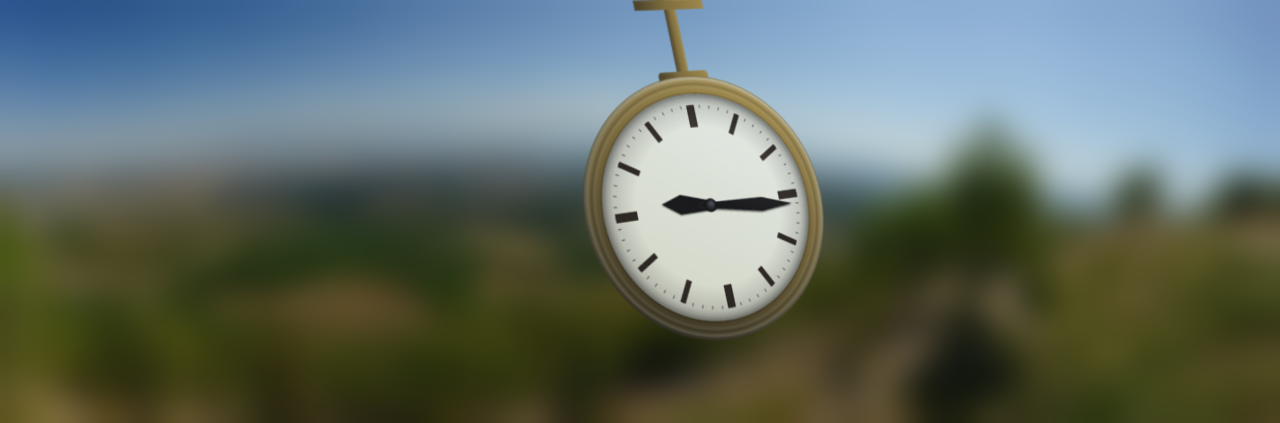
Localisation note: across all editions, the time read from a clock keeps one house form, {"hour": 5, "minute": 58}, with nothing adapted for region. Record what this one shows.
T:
{"hour": 9, "minute": 16}
